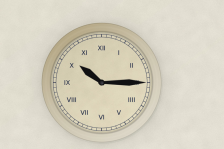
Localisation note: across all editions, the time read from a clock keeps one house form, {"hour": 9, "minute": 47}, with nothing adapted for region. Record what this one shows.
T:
{"hour": 10, "minute": 15}
